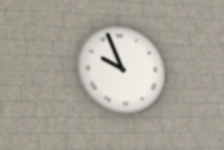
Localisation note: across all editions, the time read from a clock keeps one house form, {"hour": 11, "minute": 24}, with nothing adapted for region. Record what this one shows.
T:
{"hour": 9, "minute": 57}
